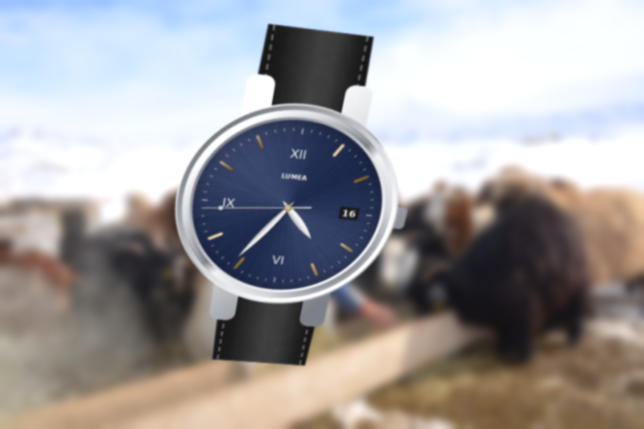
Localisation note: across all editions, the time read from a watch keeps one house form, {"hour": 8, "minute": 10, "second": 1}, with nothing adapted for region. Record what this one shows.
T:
{"hour": 4, "minute": 35, "second": 44}
